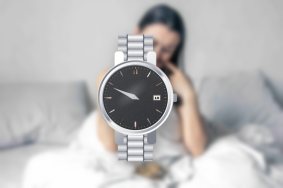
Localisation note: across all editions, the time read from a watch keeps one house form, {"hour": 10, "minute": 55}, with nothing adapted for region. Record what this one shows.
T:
{"hour": 9, "minute": 49}
